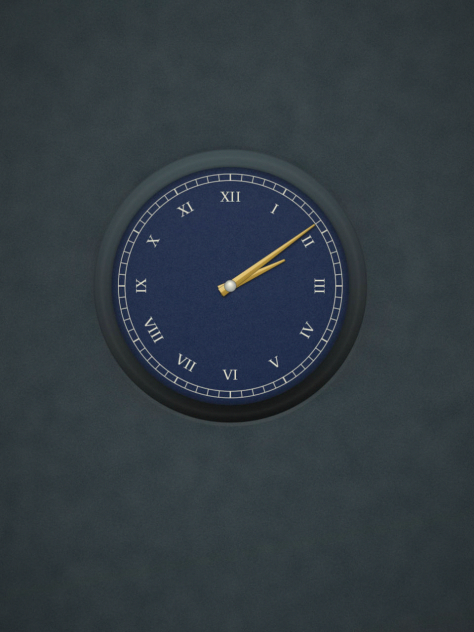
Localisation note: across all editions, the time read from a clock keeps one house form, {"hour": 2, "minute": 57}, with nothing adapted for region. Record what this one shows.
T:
{"hour": 2, "minute": 9}
